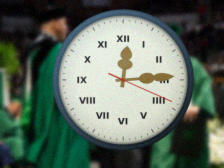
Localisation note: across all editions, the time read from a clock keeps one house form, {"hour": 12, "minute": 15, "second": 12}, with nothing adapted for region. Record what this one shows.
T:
{"hour": 12, "minute": 14, "second": 19}
